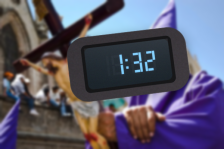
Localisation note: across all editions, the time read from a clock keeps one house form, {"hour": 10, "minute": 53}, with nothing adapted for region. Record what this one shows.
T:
{"hour": 1, "minute": 32}
